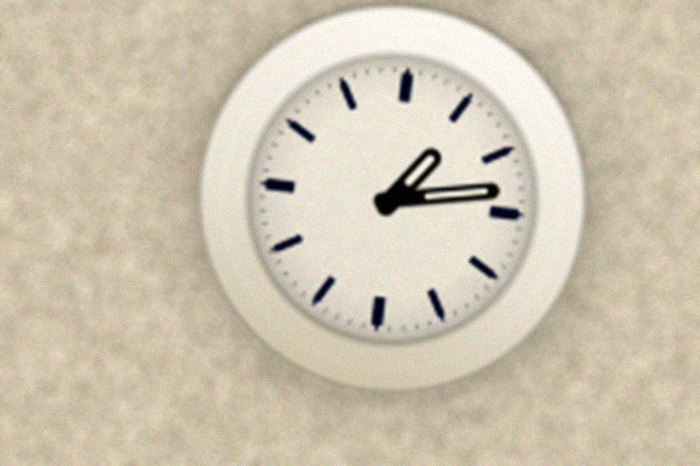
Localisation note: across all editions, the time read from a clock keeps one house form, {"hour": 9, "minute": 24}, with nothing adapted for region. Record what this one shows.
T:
{"hour": 1, "minute": 13}
